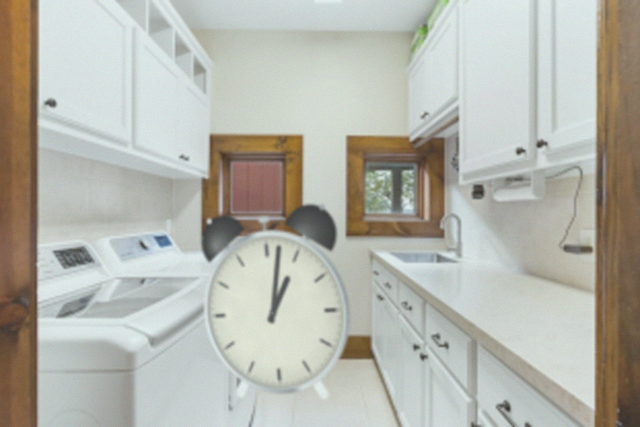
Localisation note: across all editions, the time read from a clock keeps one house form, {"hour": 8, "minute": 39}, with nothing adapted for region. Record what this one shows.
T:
{"hour": 1, "minute": 2}
